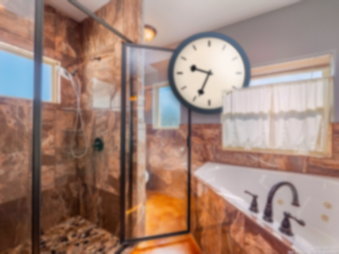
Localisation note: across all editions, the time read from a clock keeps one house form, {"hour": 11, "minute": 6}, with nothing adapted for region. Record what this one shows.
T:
{"hour": 9, "minute": 34}
